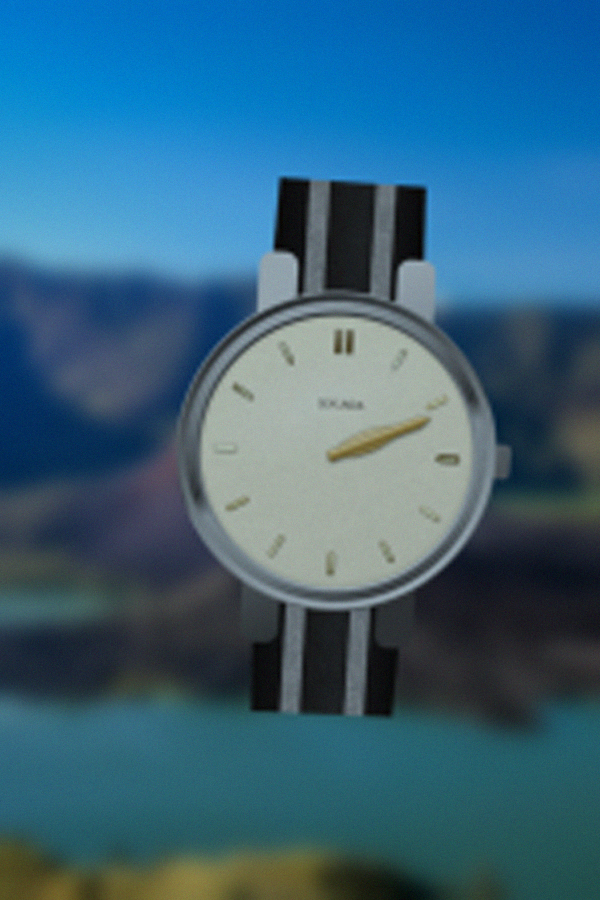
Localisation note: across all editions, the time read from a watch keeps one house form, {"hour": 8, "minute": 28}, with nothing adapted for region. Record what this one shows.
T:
{"hour": 2, "minute": 11}
